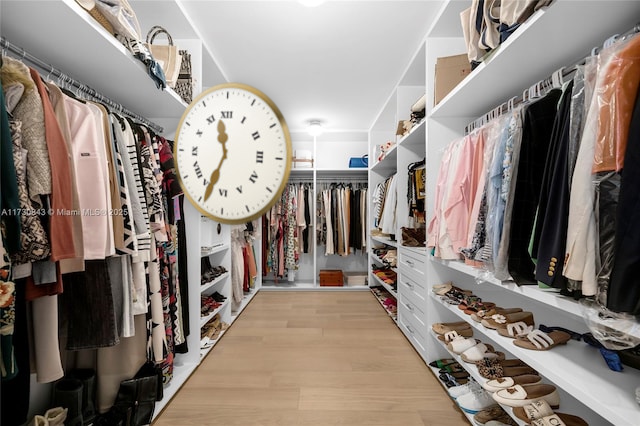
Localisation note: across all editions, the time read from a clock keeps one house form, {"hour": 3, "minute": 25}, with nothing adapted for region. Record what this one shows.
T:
{"hour": 11, "minute": 34}
